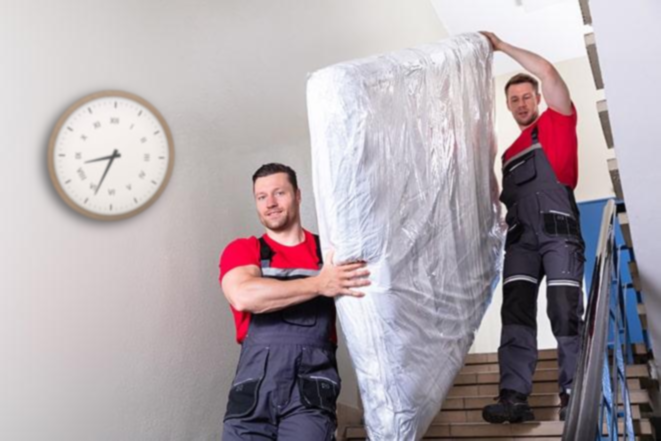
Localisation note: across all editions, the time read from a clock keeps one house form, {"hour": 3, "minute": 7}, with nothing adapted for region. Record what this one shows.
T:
{"hour": 8, "minute": 34}
